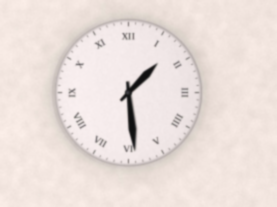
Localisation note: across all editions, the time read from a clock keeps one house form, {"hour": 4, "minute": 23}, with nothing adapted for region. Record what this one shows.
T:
{"hour": 1, "minute": 29}
